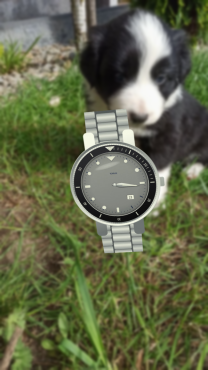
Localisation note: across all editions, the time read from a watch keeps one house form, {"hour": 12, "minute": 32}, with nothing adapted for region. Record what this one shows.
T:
{"hour": 3, "minute": 16}
